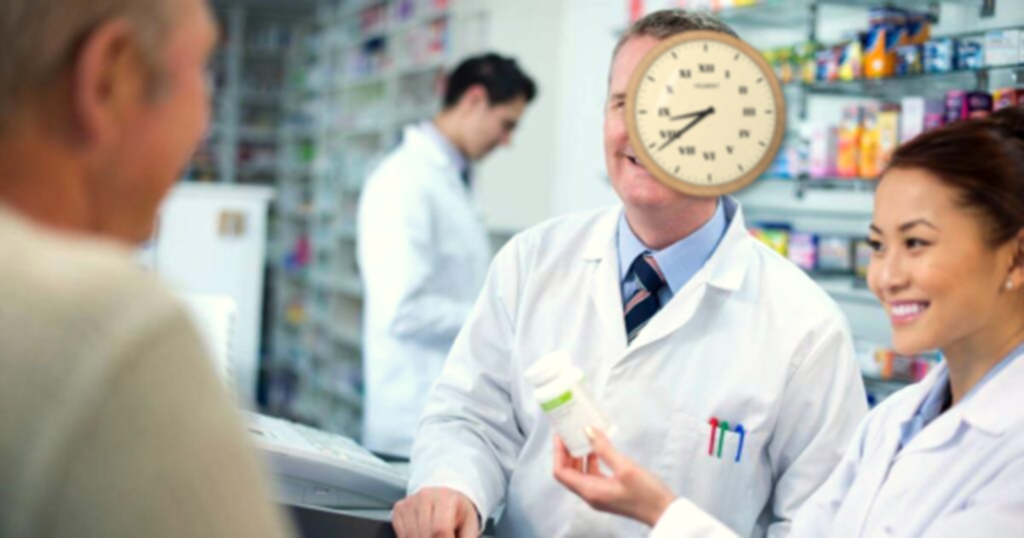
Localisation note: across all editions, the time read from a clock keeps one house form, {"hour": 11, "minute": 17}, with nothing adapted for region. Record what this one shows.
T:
{"hour": 8, "minute": 39}
